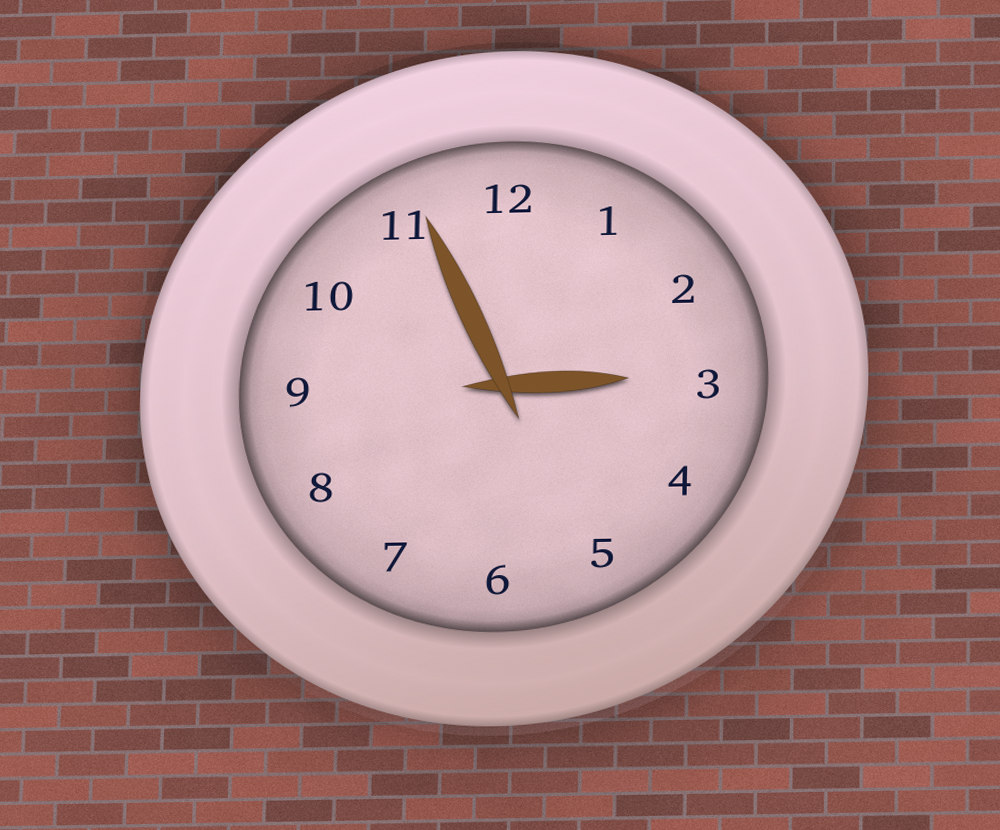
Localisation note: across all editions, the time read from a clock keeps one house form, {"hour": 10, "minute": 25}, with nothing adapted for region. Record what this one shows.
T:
{"hour": 2, "minute": 56}
